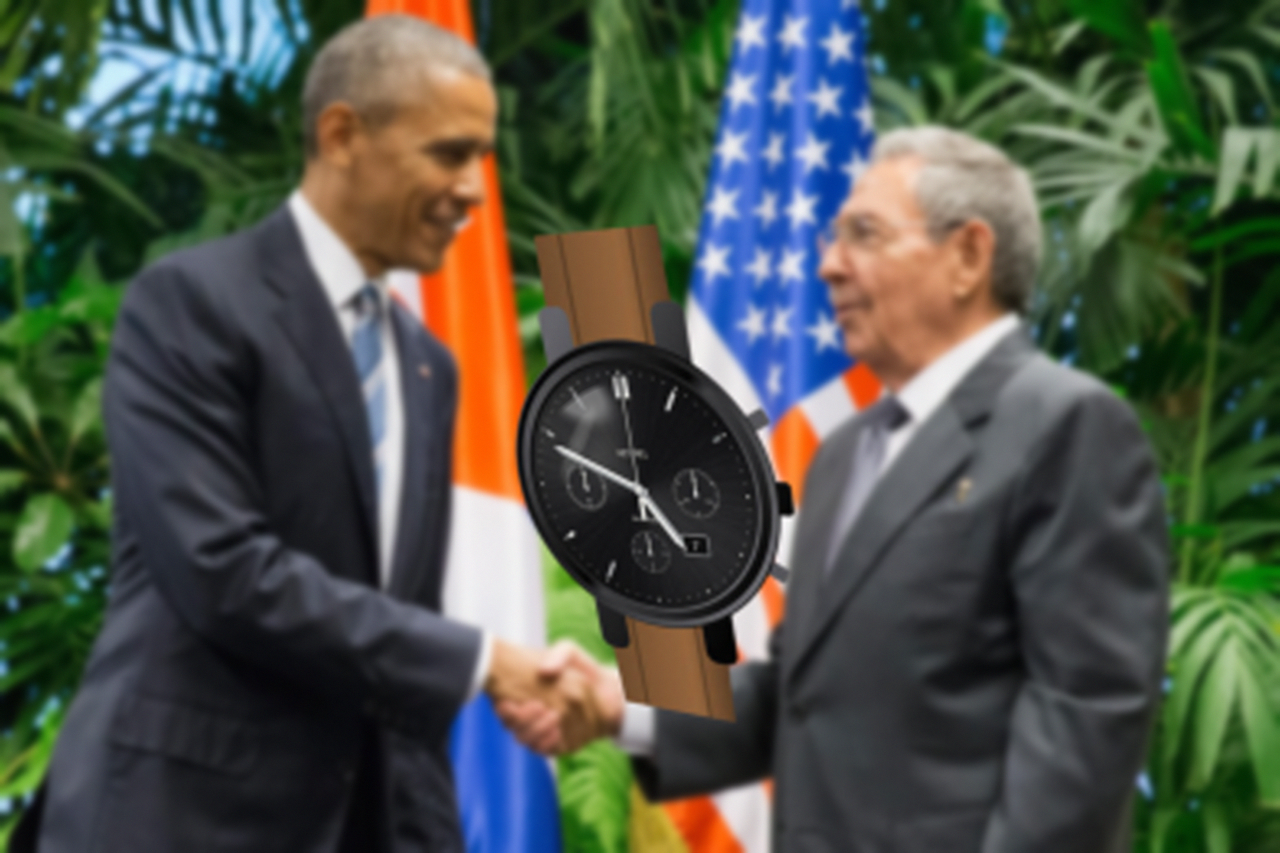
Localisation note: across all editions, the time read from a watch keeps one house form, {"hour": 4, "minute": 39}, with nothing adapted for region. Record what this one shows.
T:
{"hour": 4, "minute": 49}
